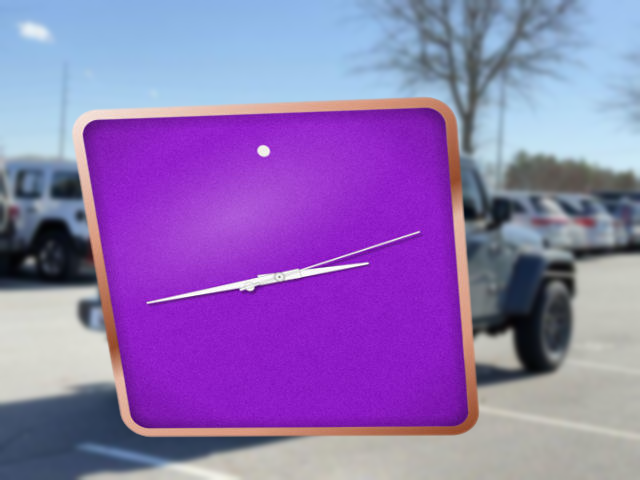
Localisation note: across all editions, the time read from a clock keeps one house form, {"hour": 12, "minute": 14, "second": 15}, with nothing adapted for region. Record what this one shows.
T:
{"hour": 2, "minute": 43, "second": 12}
